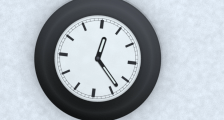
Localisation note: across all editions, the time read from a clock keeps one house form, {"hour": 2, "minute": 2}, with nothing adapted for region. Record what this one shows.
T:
{"hour": 12, "minute": 23}
